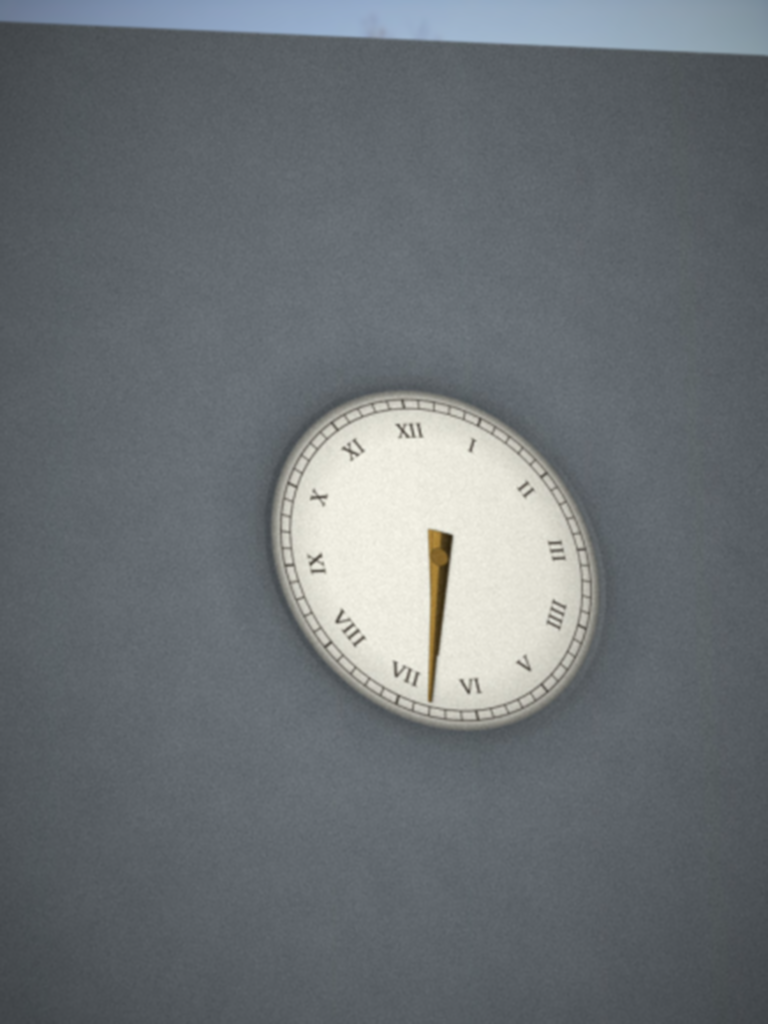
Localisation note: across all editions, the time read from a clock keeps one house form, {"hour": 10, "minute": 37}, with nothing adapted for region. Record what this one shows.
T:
{"hour": 6, "minute": 33}
